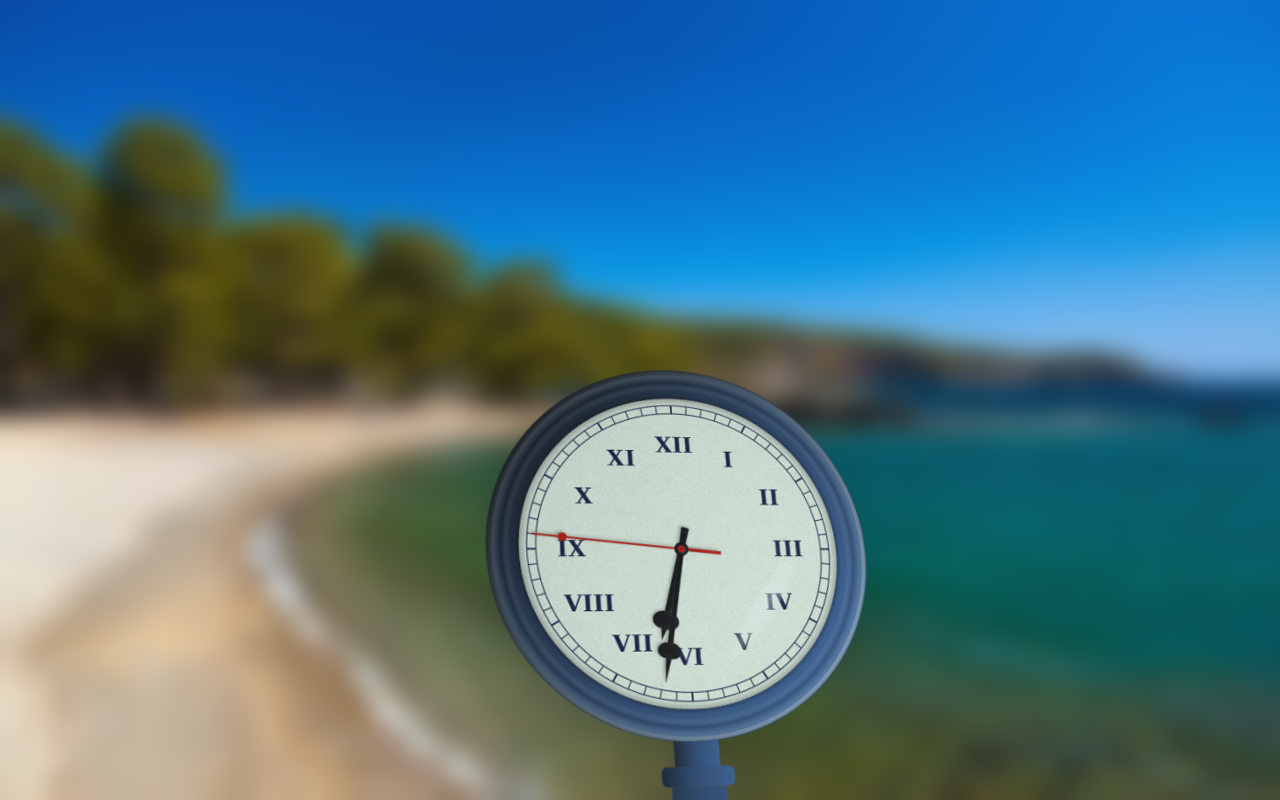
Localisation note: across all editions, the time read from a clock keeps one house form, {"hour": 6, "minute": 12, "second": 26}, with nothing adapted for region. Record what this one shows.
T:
{"hour": 6, "minute": 31, "second": 46}
